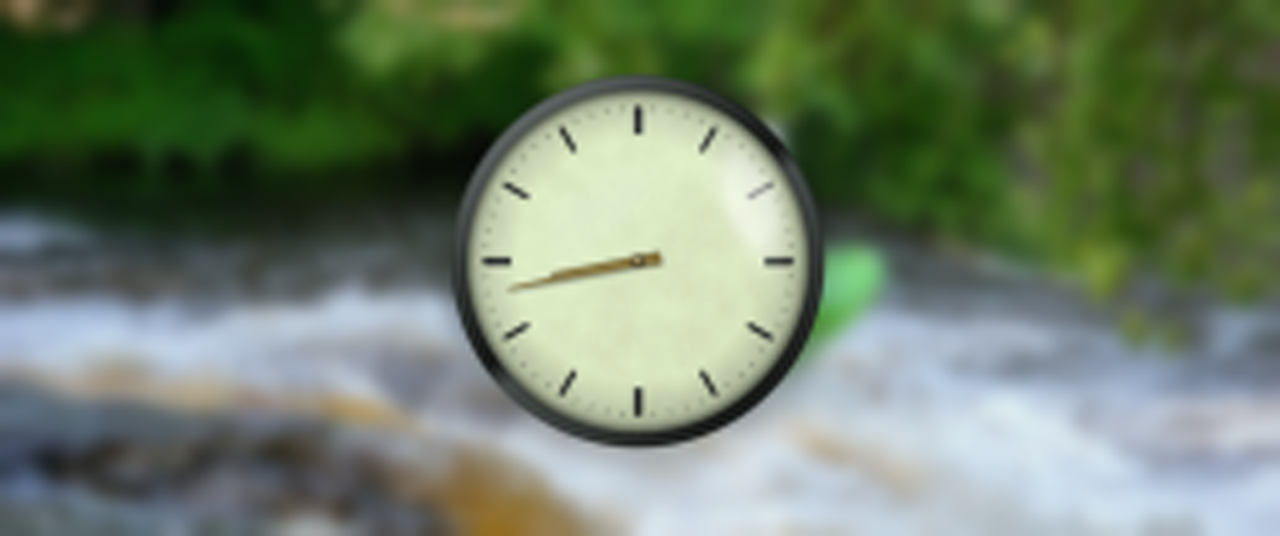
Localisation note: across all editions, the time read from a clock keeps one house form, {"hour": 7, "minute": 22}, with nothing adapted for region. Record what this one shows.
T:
{"hour": 8, "minute": 43}
